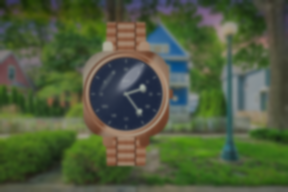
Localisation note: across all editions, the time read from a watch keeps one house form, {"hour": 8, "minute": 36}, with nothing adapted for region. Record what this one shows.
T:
{"hour": 2, "minute": 24}
